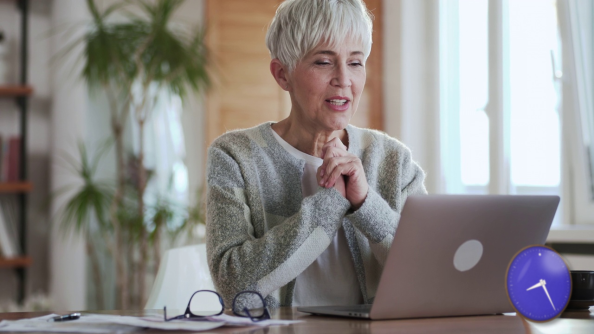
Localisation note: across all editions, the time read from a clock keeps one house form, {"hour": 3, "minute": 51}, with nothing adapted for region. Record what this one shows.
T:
{"hour": 8, "minute": 26}
